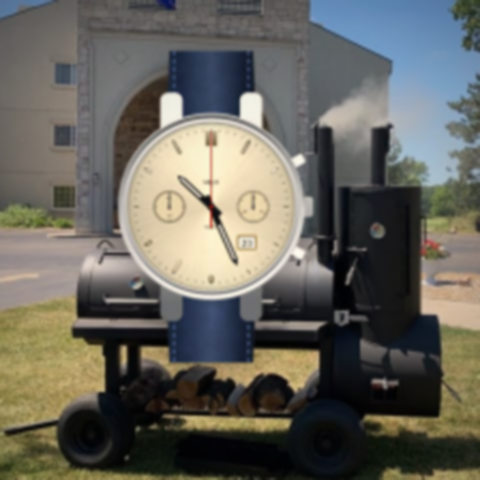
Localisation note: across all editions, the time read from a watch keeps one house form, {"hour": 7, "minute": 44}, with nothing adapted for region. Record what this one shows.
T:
{"hour": 10, "minute": 26}
